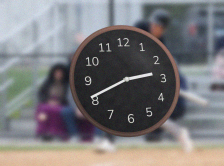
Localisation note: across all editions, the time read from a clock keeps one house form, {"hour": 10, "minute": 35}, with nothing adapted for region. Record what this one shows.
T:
{"hour": 2, "minute": 41}
